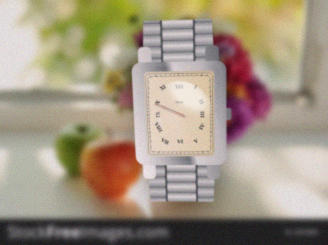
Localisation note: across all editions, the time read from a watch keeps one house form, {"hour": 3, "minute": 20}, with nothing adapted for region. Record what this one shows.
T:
{"hour": 9, "minute": 49}
